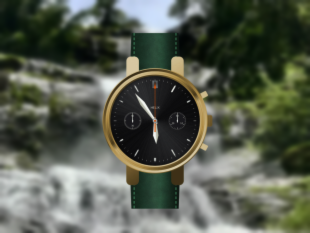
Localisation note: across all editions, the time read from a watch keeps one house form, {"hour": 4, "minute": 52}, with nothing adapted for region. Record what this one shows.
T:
{"hour": 5, "minute": 54}
